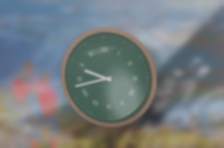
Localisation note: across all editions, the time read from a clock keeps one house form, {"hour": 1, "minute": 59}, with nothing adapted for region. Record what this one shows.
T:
{"hour": 9, "minute": 43}
